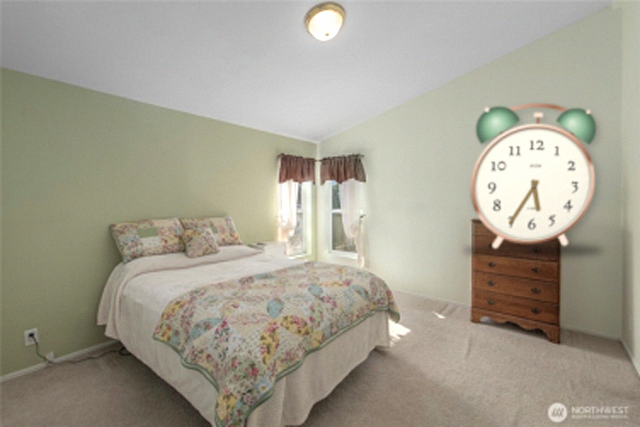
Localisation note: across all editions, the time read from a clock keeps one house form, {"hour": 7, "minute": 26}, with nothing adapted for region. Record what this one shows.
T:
{"hour": 5, "minute": 35}
